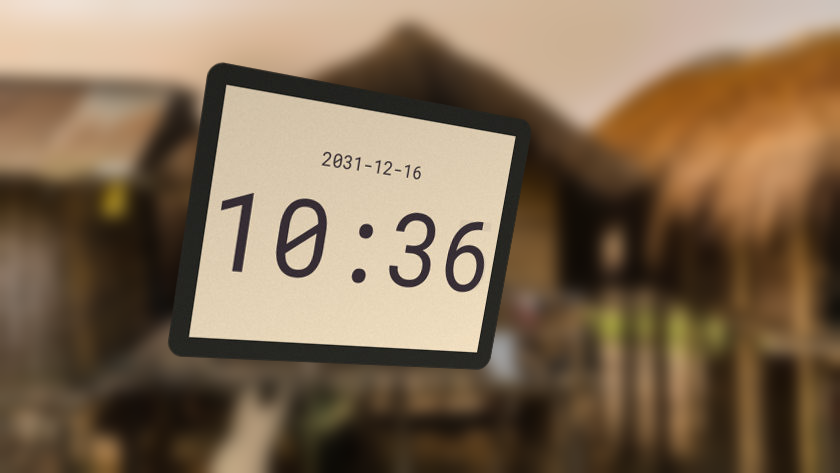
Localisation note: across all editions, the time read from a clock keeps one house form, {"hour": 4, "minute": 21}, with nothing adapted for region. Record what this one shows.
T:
{"hour": 10, "minute": 36}
